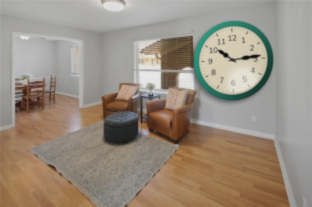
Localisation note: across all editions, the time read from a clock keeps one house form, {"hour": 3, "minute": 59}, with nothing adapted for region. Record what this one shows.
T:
{"hour": 10, "minute": 14}
